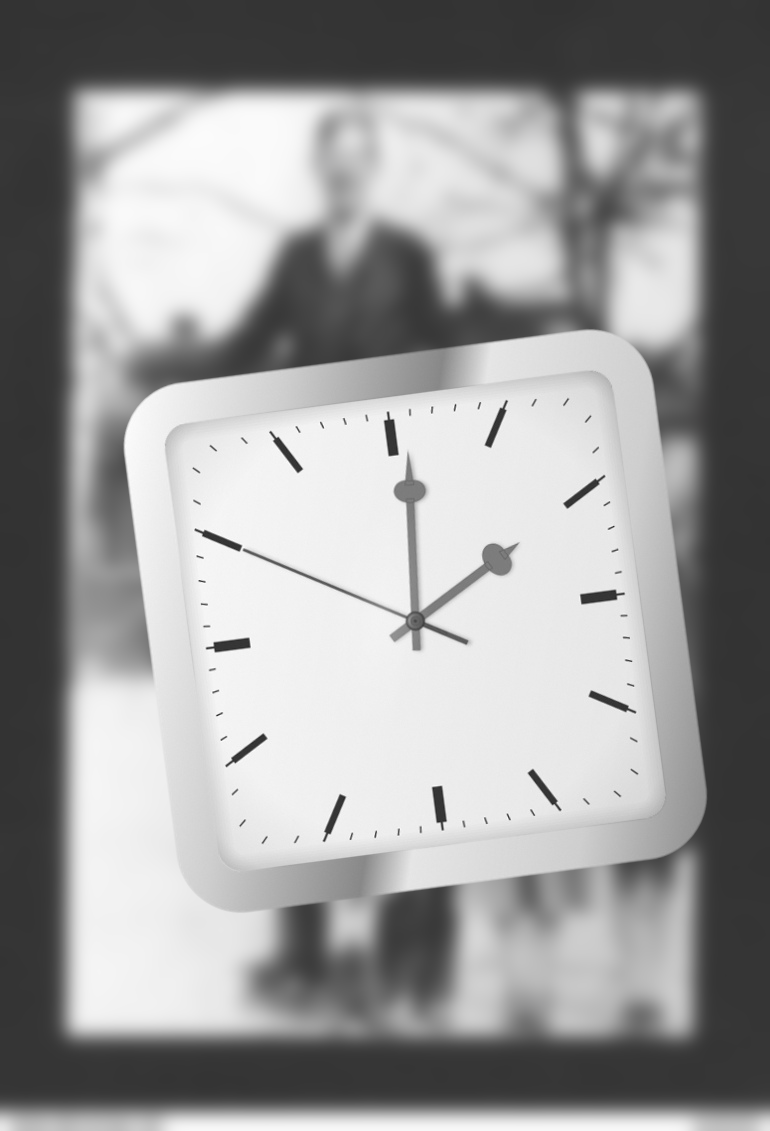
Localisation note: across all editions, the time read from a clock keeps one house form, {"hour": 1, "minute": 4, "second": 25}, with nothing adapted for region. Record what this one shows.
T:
{"hour": 2, "minute": 0, "second": 50}
